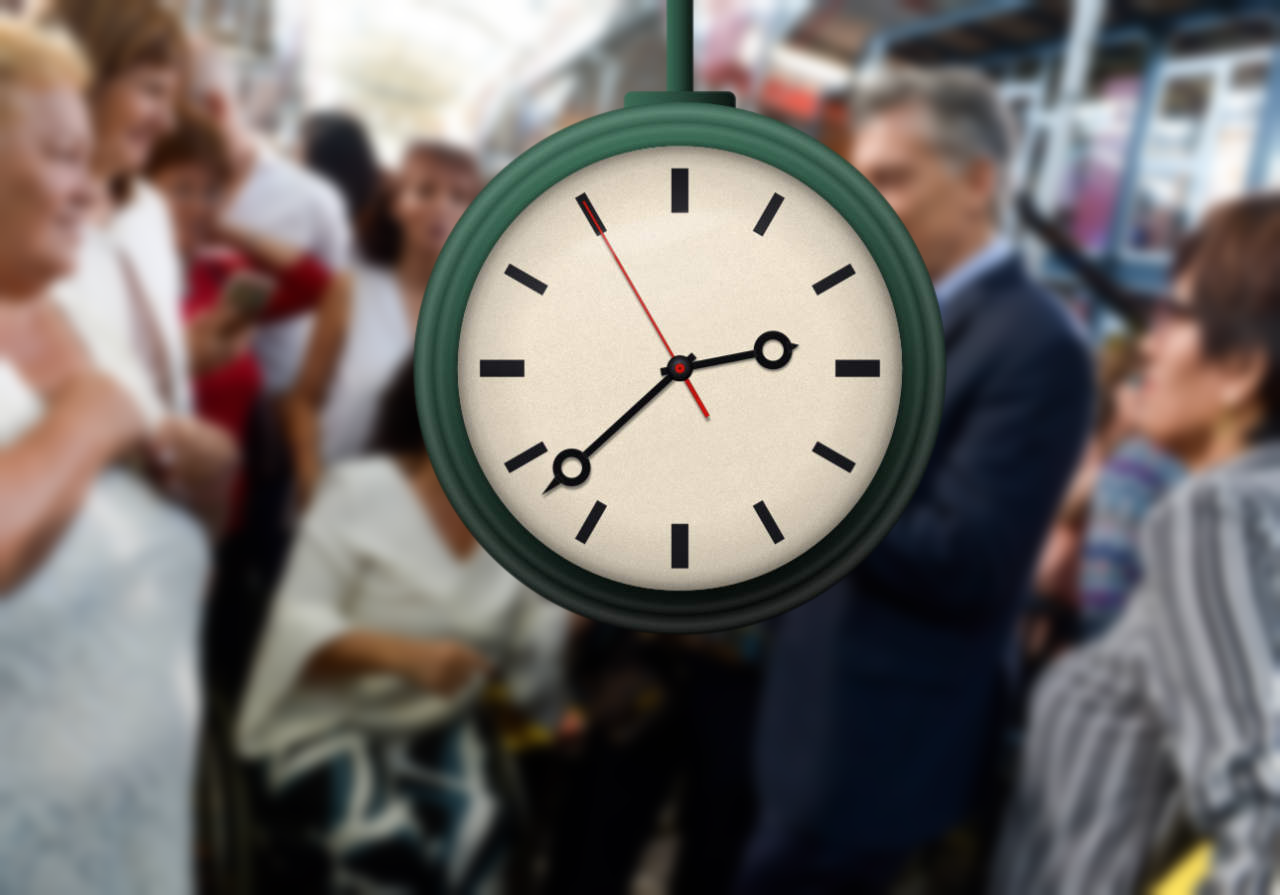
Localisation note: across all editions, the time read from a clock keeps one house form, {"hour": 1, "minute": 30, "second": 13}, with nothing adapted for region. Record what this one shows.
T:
{"hour": 2, "minute": 37, "second": 55}
